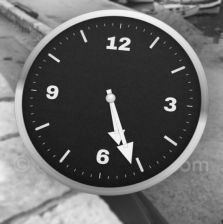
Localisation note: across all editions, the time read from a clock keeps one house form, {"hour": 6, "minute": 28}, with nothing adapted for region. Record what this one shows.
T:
{"hour": 5, "minute": 26}
